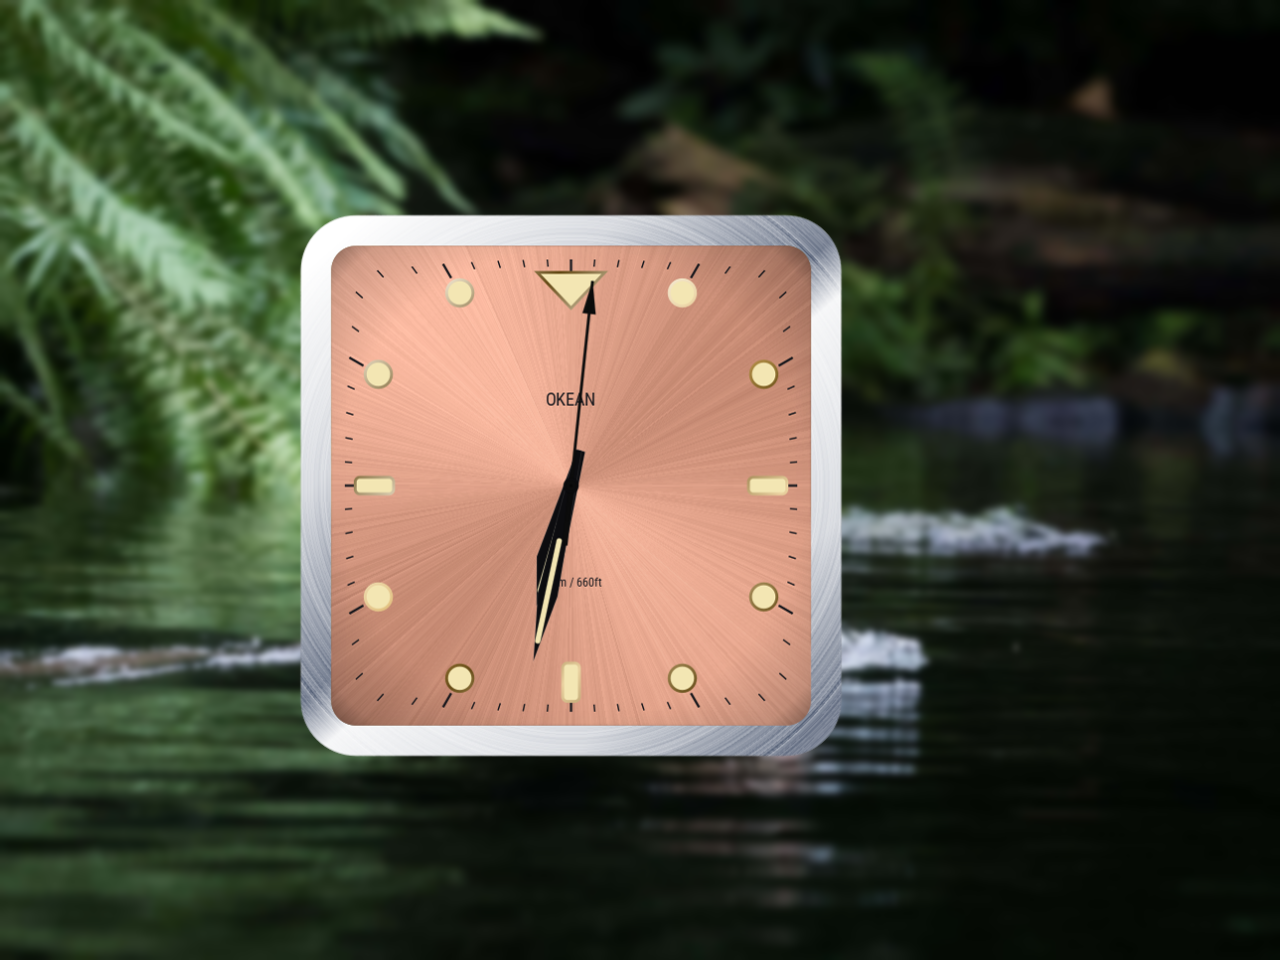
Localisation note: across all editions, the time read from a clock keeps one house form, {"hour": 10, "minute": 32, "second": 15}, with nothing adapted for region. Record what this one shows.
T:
{"hour": 6, "minute": 32, "second": 1}
